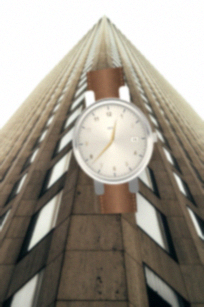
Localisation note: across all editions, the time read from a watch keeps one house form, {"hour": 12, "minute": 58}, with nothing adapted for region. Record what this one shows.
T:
{"hour": 12, "minute": 38}
